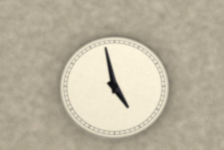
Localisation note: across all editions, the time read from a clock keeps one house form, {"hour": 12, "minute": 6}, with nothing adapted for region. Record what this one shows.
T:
{"hour": 4, "minute": 58}
